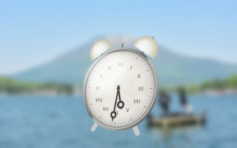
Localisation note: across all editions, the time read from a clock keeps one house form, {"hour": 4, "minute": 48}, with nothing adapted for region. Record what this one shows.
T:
{"hour": 5, "minute": 31}
